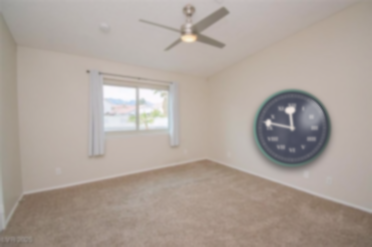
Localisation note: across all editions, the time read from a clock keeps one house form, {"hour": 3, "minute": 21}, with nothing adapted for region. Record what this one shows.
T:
{"hour": 11, "minute": 47}
